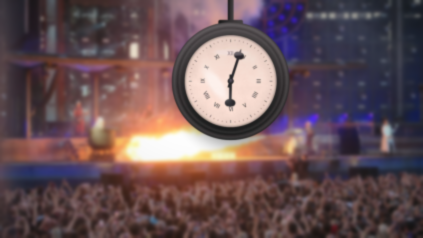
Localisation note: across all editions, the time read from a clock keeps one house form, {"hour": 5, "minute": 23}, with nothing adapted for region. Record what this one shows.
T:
{"hour": 6, "minute": 3}
